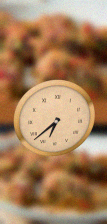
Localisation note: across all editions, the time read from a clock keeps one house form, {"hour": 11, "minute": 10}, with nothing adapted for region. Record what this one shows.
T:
{"hour": 6, "minute": 38}
